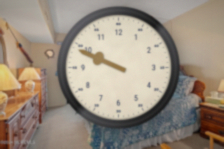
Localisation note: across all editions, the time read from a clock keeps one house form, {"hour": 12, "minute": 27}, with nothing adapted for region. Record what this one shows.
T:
{"hour": 9, "minute": 49}
